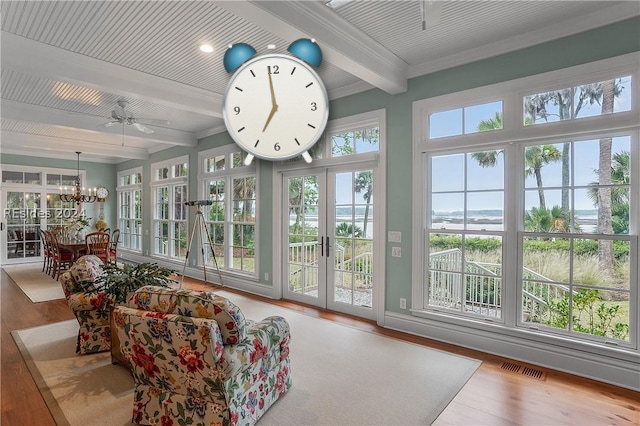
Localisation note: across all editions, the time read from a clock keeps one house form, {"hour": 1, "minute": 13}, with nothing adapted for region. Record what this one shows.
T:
{"hour": 6, "minute": 59}
